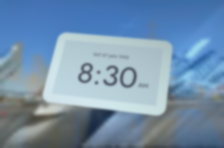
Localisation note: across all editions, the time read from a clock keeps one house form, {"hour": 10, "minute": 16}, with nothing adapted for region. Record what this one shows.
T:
{"hour": 8, "minute": 30}
